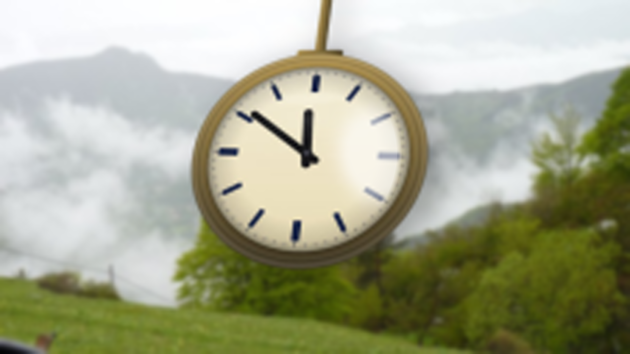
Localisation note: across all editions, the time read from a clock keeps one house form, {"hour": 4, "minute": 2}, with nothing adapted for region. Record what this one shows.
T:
{"hour": 11, "minute": 51}
